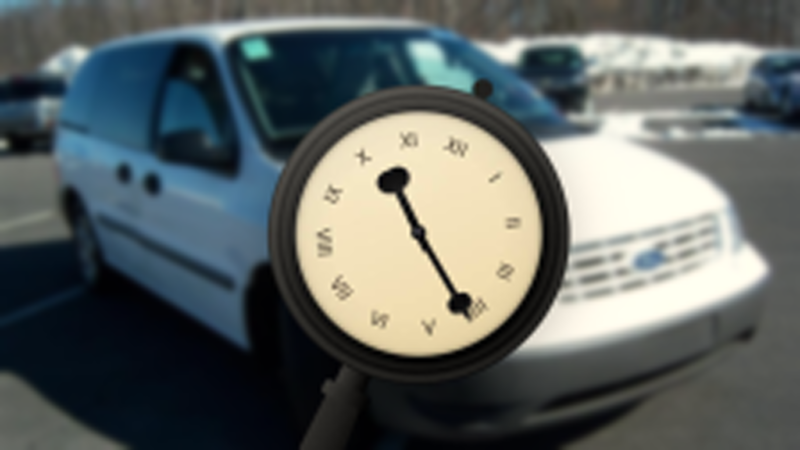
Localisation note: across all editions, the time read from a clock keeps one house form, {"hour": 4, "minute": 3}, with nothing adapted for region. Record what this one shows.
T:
{"hour": 10, "minute": 21}
